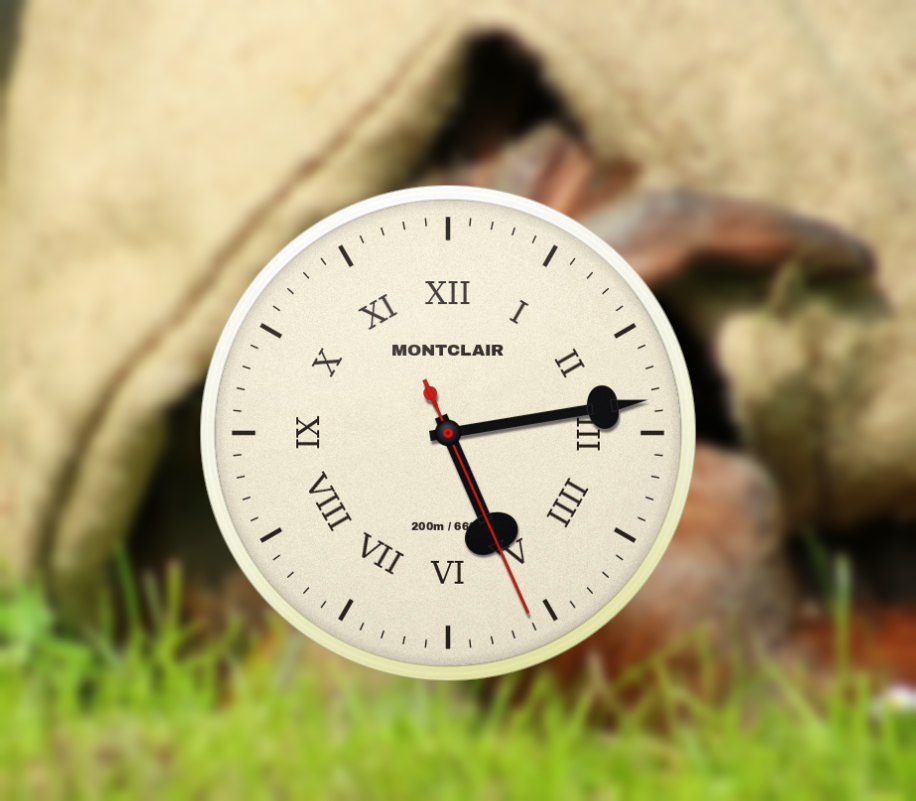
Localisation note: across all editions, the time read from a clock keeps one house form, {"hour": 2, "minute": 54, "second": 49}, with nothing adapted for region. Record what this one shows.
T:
{"hour": 5, "minute": 13, "second": 26}
